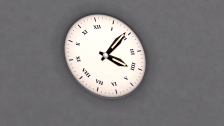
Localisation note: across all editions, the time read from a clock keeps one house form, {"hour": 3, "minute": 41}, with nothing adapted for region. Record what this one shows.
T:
{"hour": 4, "minute": 9}
